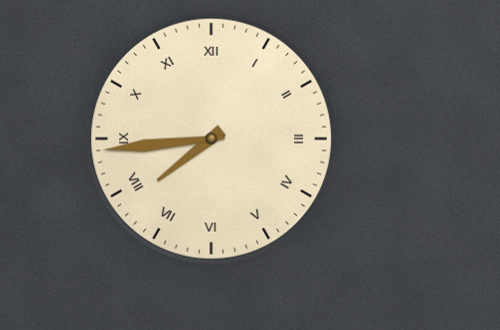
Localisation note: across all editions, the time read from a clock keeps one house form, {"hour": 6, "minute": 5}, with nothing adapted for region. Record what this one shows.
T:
{"hour": 7, "minute": 44}
